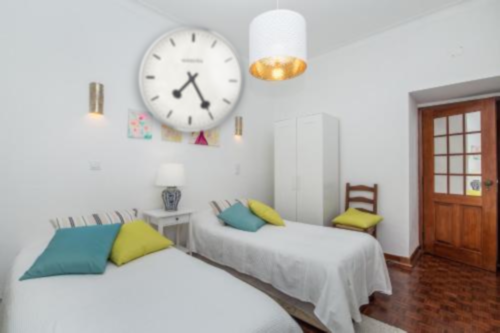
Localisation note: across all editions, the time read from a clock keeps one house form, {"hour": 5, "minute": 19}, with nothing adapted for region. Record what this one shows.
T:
{"hour": 7, "minute": 25}
